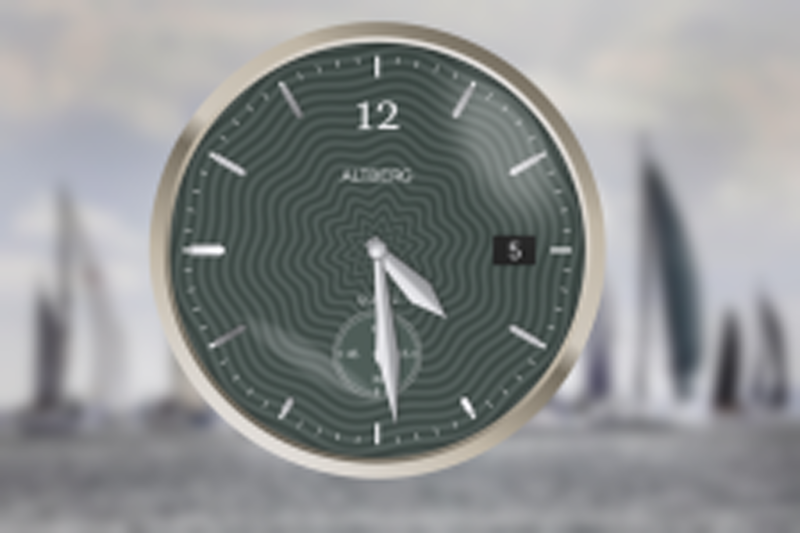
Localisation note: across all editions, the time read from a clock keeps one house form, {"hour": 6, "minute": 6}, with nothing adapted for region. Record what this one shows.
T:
{"hour": 4, "minute": 29}
